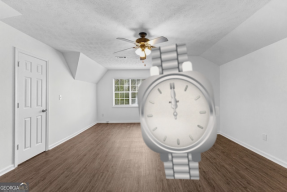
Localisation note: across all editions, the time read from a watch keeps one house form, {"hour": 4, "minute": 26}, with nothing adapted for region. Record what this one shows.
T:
{"hour": 12, "minute": 0}
